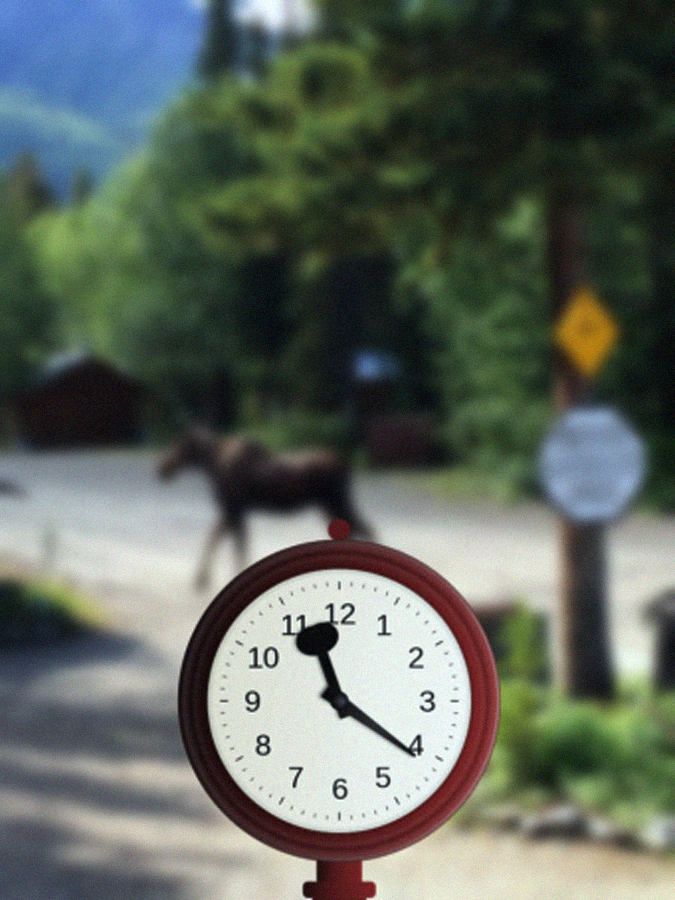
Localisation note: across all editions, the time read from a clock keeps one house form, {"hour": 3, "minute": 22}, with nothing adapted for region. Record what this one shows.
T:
{"hour": 11, "minute": 21}
